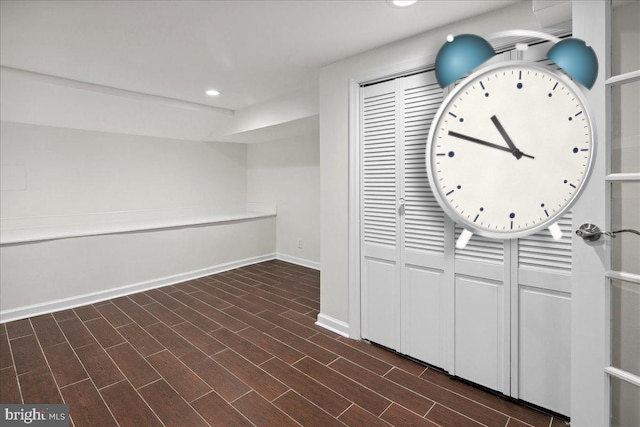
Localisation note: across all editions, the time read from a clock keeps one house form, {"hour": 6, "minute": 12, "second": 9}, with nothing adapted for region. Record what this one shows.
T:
{"hour": 10, "minute": 47, "second": 48}
